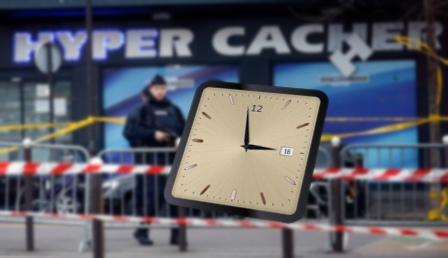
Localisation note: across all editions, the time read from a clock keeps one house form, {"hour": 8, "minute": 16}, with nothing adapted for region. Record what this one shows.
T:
{"hour": 2, "minute": 58}
